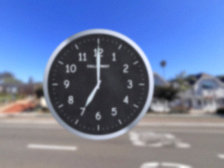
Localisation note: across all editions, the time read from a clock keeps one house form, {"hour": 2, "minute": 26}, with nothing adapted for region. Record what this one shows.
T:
{"hour": 7, "minute": 0}
